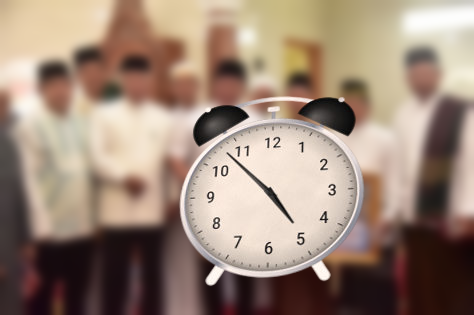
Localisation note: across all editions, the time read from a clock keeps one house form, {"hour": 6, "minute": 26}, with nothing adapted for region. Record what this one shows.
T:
{"hour": 4, "minute": 53}
